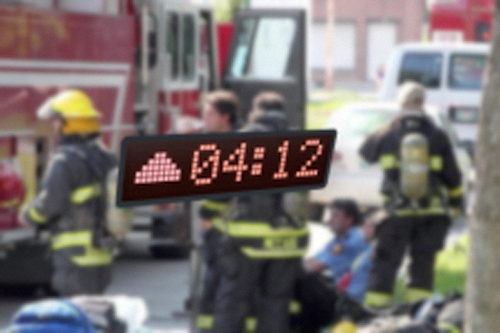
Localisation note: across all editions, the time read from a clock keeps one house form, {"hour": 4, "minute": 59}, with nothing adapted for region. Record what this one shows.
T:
{"hour": 4, "minute": 12}
